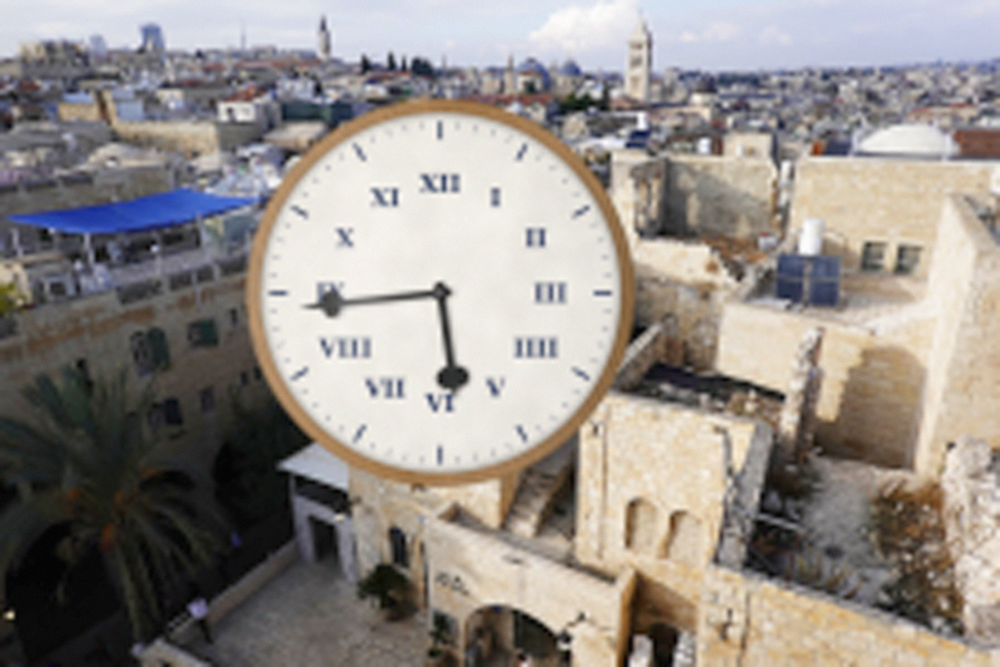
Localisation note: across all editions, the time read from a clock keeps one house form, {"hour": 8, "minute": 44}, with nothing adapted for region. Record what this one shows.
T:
{"hour": 5, "minute": 44}
